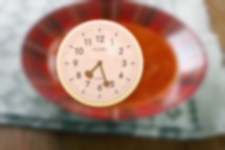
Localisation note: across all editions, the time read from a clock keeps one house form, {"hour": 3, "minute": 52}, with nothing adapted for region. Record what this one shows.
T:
{"hour": 7, "minute": 27}
